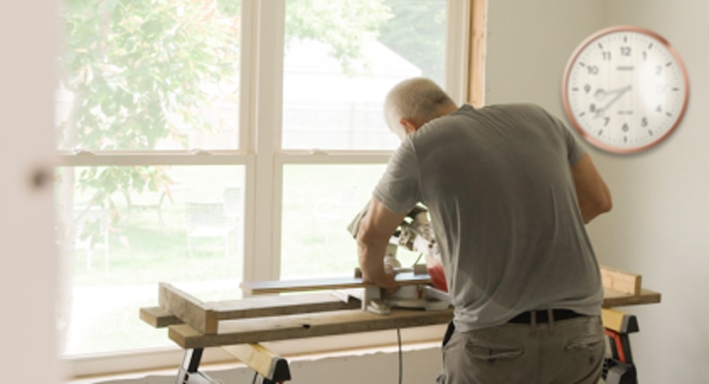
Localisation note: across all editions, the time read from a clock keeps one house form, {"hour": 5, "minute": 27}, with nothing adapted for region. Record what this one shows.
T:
{"hour": 8, "minute": 38}
